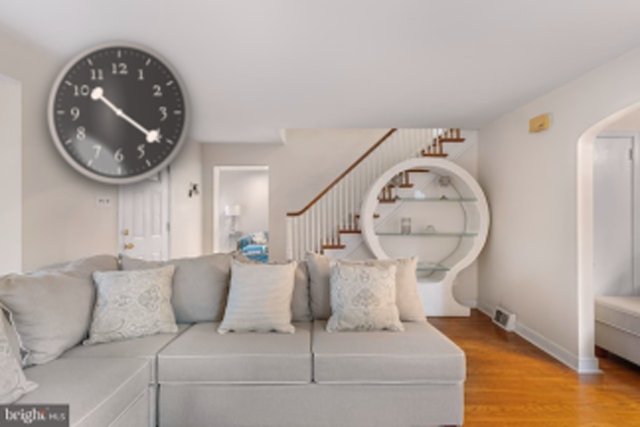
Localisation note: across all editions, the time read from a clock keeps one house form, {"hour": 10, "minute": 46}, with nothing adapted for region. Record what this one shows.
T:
{"hour": 10, "minute": 21}
